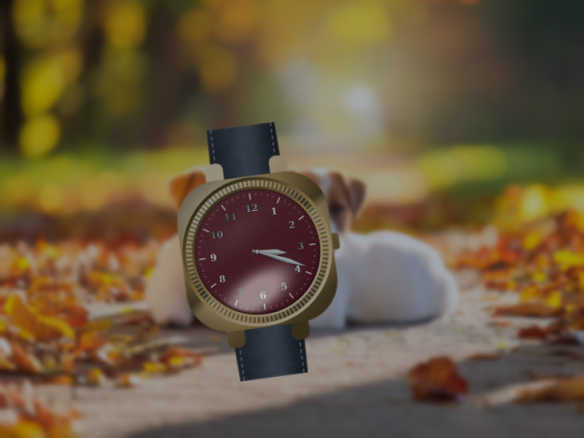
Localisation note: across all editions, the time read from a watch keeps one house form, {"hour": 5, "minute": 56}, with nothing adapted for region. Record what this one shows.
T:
{"hour": 3, "minute": 19}
